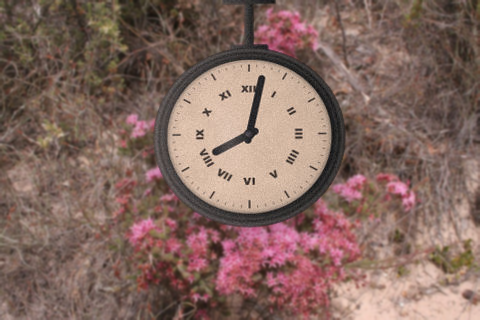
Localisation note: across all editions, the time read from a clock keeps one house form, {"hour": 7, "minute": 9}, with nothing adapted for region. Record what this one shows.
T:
{"hour": 8, "minute": 2}
